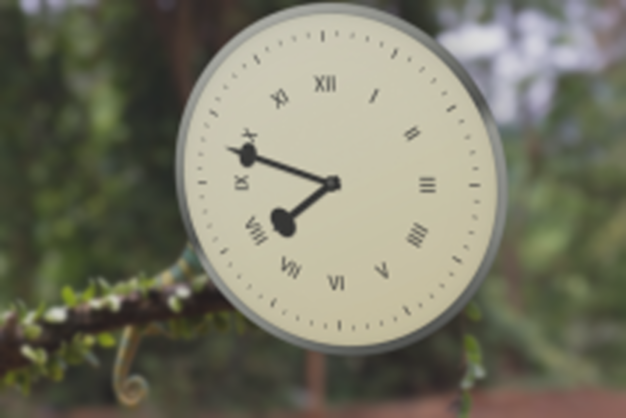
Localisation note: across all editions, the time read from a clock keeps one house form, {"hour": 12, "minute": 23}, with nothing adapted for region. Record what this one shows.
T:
{"hour": 7, "minute": 48}
